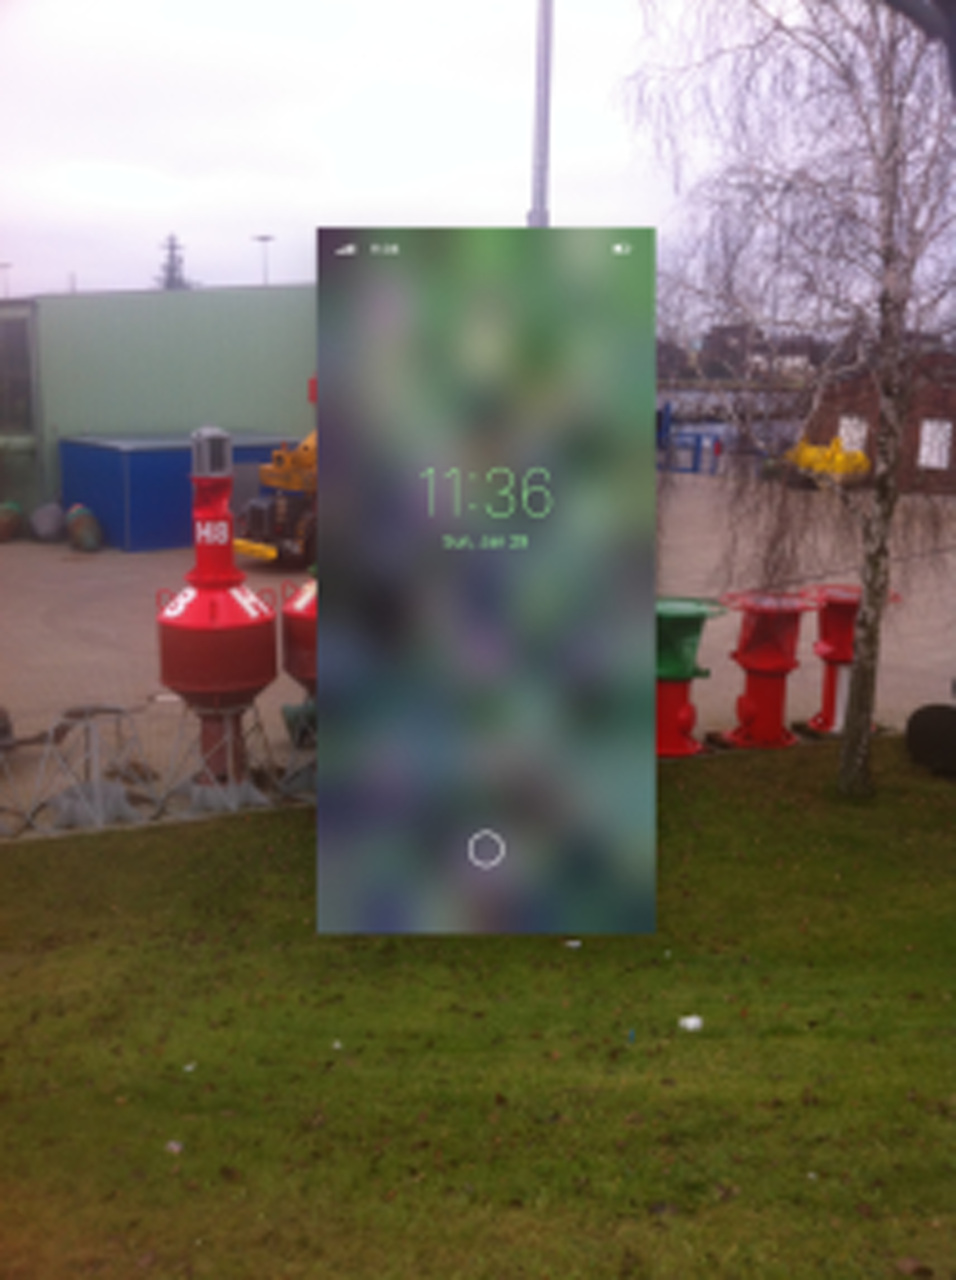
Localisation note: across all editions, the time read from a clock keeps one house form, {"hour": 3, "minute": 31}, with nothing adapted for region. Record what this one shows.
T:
{"hour": 11, "minute": 36}
